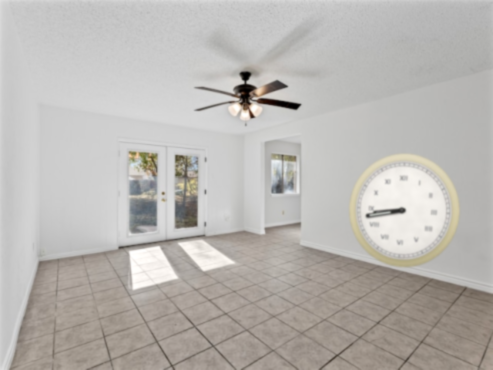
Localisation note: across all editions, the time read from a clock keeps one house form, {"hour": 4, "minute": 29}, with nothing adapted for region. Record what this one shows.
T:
{"hour": 8, "minute": 43}
